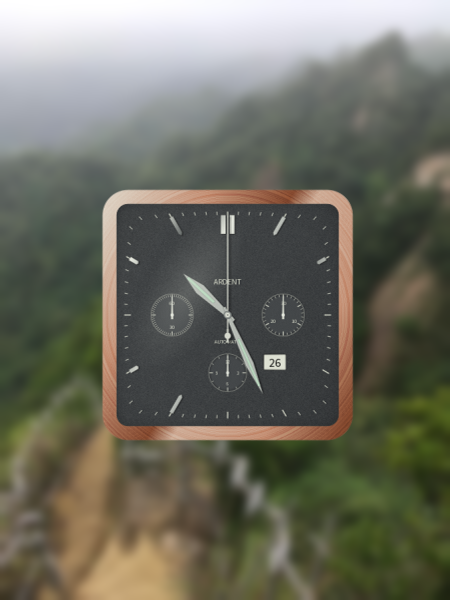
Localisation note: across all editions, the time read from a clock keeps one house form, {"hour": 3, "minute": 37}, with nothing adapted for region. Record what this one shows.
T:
{"hour": 10, "minute": 26}
